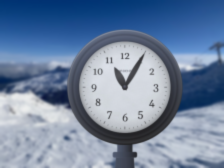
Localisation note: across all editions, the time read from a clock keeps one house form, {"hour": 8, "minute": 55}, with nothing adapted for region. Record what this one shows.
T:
{"hour": 11, "minute": 5}
